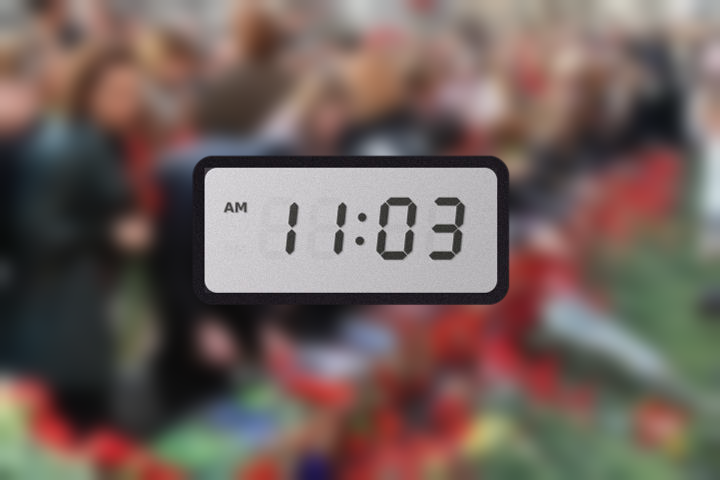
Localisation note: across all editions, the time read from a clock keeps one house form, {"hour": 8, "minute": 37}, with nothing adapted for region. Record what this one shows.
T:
{"hour": 11, "minute": 3}
